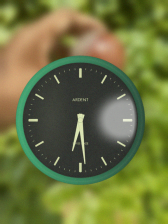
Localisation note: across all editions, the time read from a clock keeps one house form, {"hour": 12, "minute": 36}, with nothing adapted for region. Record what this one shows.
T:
{"hour": 6, "minute": 29}
